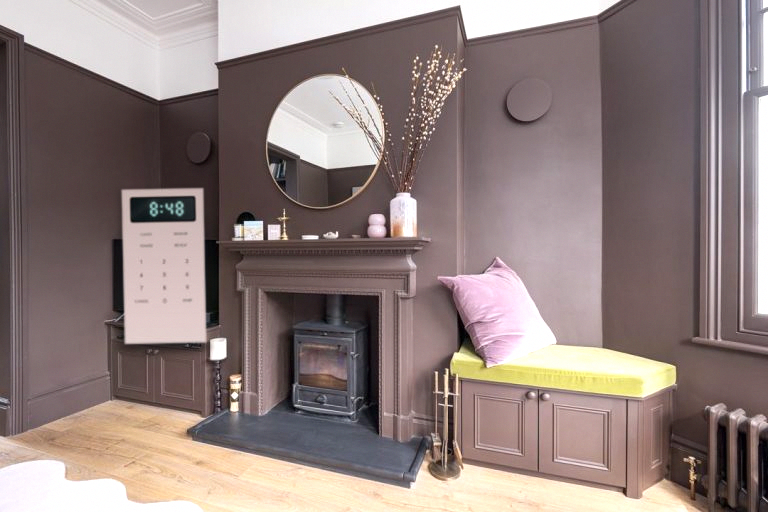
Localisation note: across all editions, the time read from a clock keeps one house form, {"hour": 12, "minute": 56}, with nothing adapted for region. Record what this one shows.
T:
{"hour": 8, "minute": 48}
